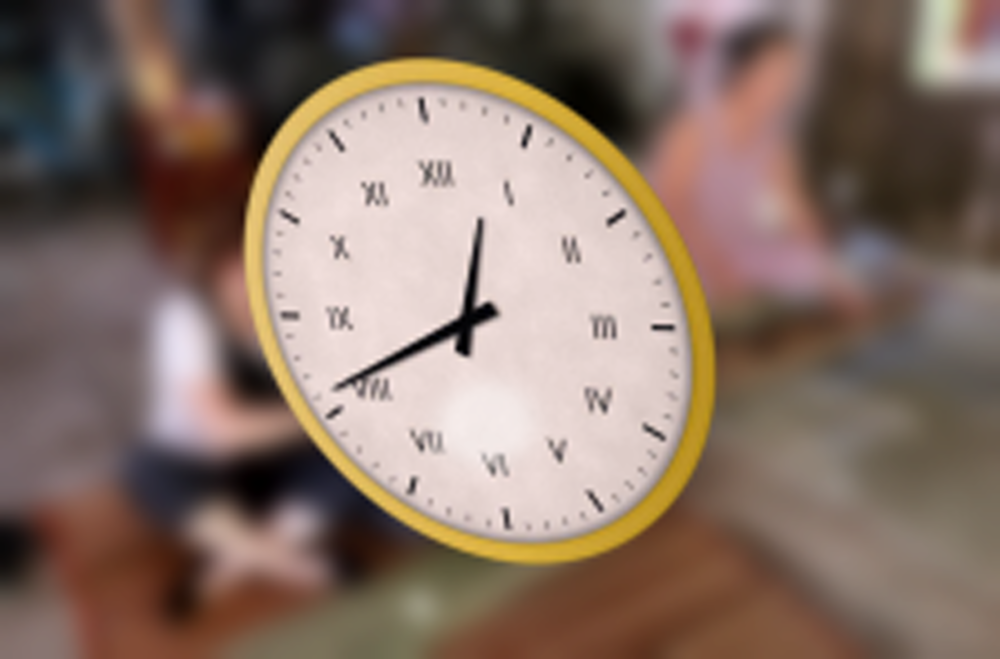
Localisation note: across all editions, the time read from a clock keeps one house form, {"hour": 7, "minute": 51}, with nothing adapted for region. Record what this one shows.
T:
{"hour": 12, "minute": 41}
